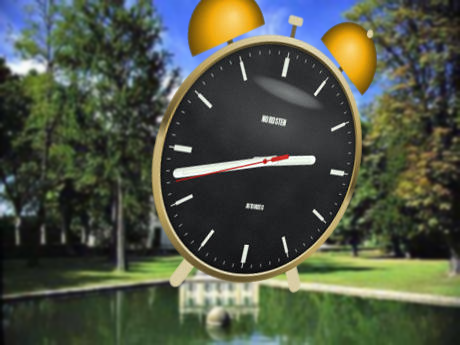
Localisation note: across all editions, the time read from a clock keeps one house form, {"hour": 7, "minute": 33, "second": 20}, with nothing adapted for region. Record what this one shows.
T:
{"hour": 2, "minute": 42, "second": 42}
